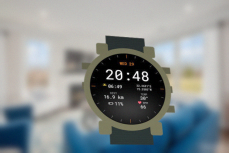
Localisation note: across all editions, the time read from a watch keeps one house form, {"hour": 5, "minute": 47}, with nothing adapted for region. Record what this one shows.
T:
{"hour": 20, "minute": 48}
